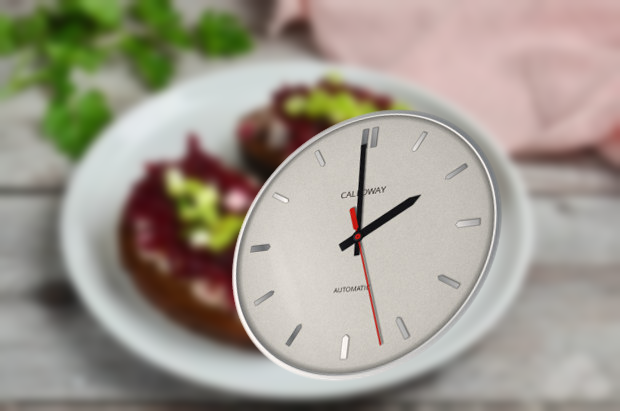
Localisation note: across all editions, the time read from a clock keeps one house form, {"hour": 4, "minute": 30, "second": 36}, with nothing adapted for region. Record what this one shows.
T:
{"hour": 1, "minute": 59, "second": 27}
